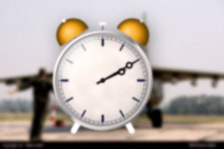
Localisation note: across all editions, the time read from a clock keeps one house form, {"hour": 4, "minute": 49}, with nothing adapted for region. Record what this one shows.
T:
{"hour": 2, "minute": 10}
